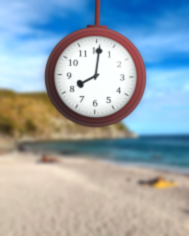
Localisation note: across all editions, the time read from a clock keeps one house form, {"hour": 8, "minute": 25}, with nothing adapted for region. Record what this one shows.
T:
{"hour": 8, "minute": 1}
